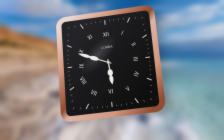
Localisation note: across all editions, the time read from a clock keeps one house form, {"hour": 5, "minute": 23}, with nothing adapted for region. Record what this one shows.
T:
{"hour": 5, "minute": 49}
